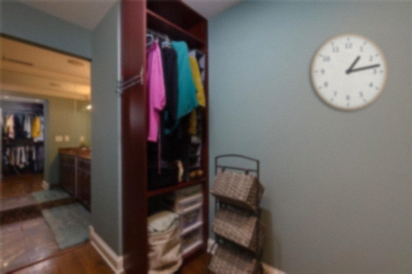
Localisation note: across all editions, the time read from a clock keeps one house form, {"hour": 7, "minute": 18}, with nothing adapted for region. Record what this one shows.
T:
{"hour": 1, "minute": 13}
